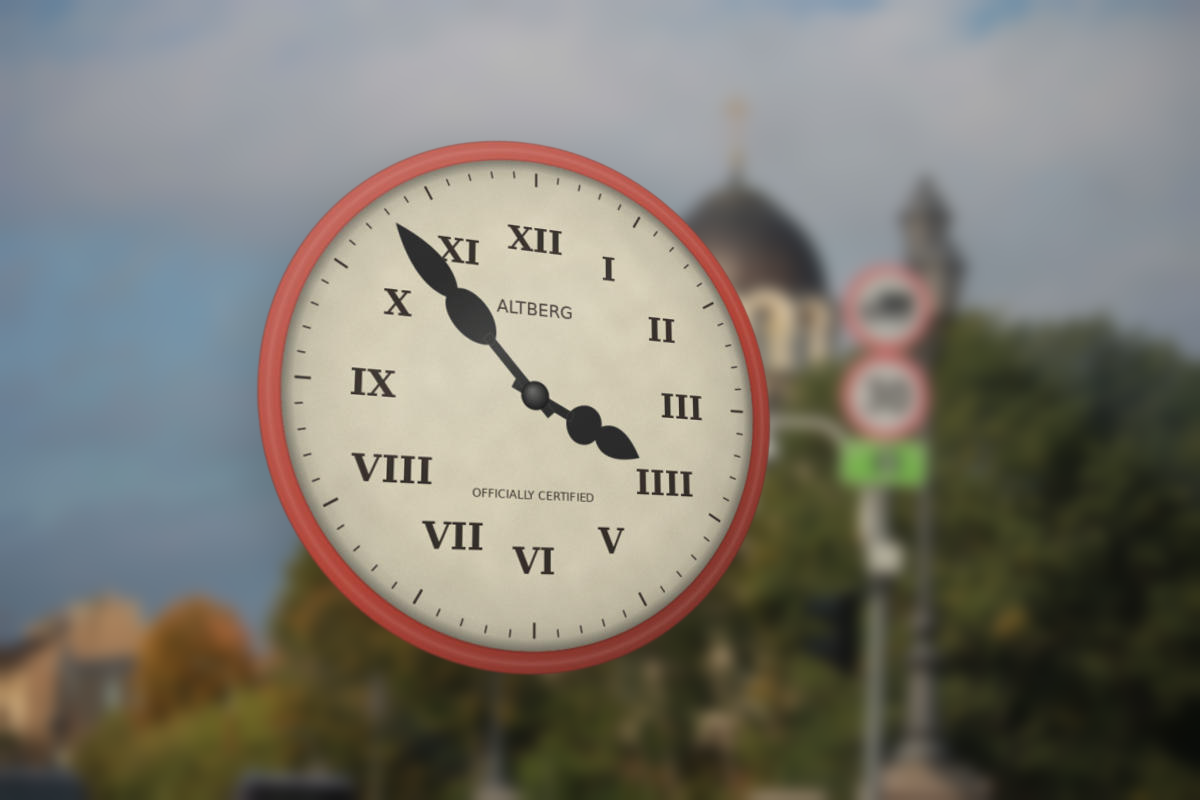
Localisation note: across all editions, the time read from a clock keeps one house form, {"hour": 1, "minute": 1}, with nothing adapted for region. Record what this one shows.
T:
{"hour": 3, "minute": 53}
